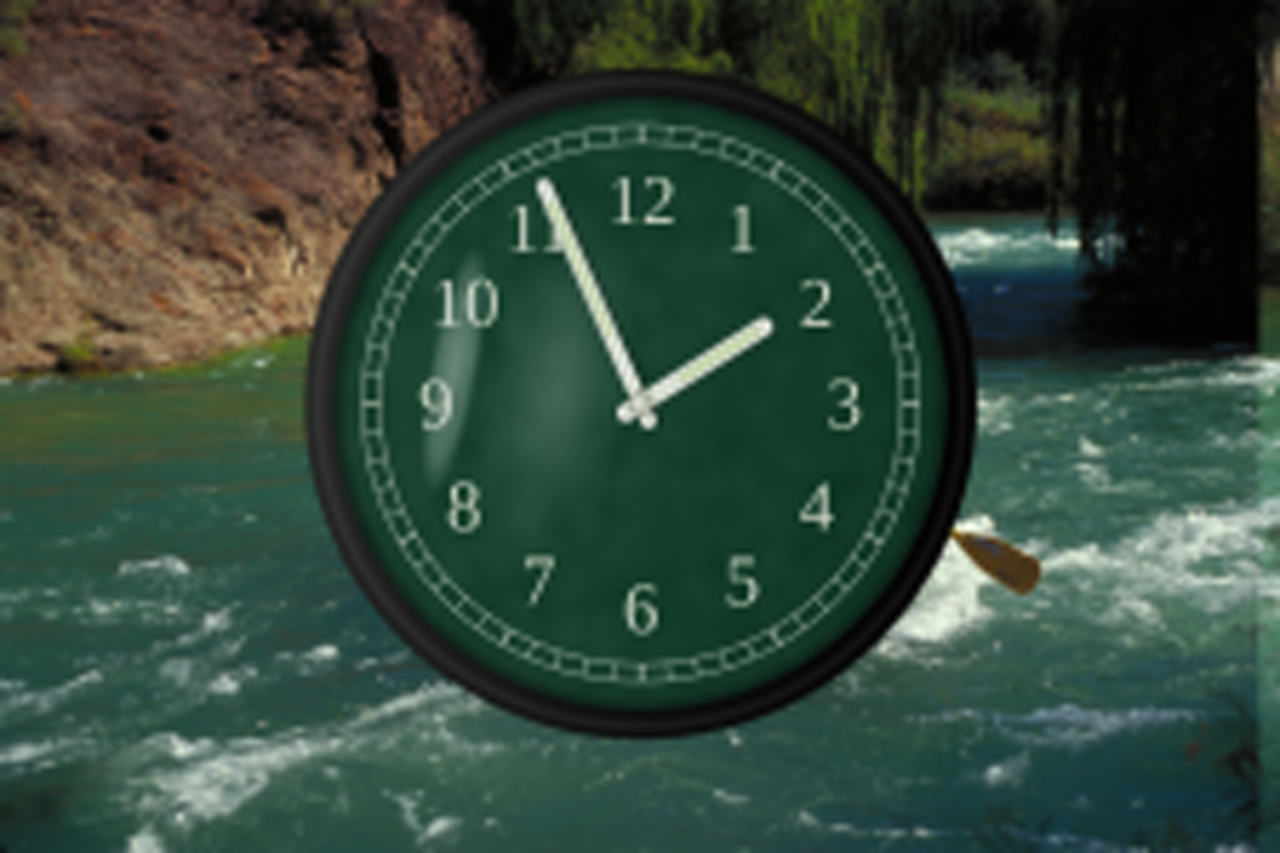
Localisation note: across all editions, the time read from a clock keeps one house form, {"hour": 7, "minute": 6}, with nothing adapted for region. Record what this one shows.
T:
{"hour": 1, "minute": 56}
